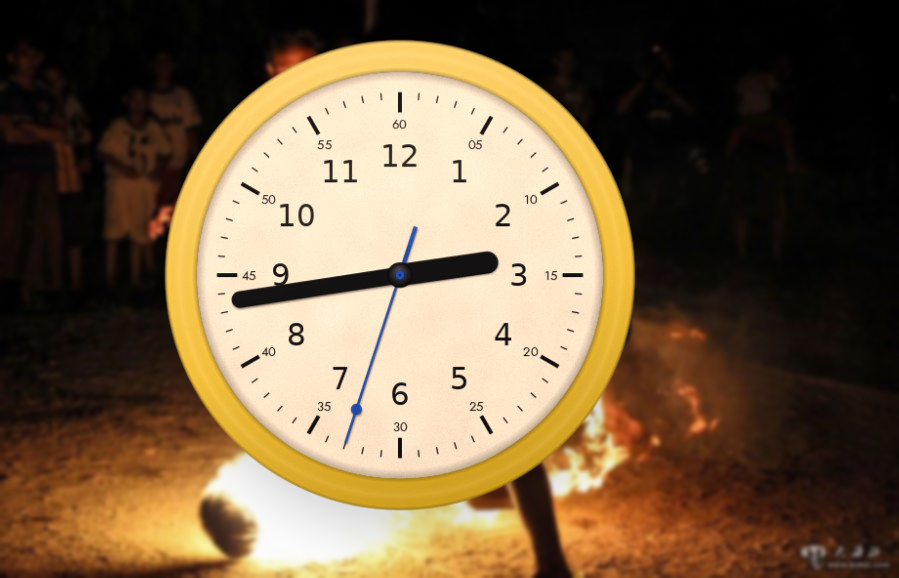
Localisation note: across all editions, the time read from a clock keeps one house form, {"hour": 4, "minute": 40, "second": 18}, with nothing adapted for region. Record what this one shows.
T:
{"hour": 2, "minute": 43, "second": 33}
